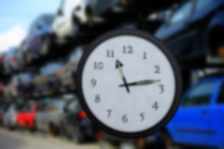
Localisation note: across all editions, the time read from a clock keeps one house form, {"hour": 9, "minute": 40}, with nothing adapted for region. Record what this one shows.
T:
{"hour": 11, "minute": 13}
